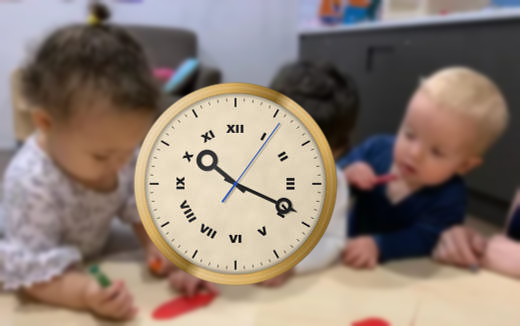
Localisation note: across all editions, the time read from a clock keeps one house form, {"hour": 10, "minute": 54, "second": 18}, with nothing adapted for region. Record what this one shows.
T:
{"hour": 10, "minute": 19, "second": 6}
